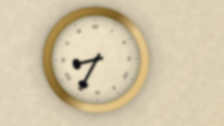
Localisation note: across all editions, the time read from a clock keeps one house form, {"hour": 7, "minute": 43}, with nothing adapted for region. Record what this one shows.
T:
{"hour": 8, "minute": 35}
